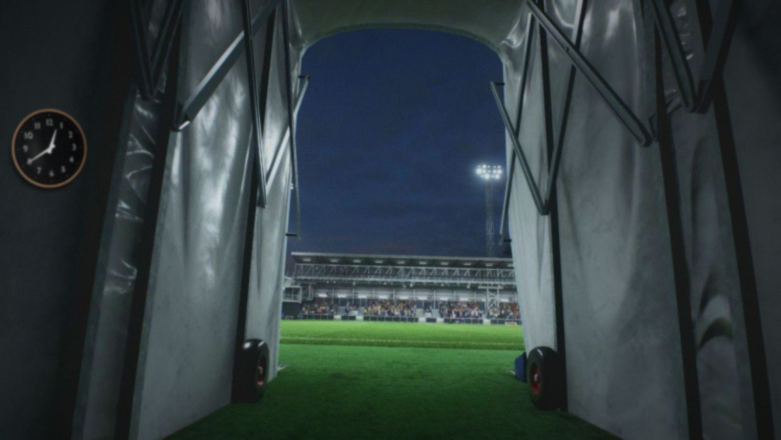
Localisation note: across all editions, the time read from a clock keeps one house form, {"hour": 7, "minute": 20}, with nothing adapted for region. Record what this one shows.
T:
{"hour": 12, "minute": 40}
